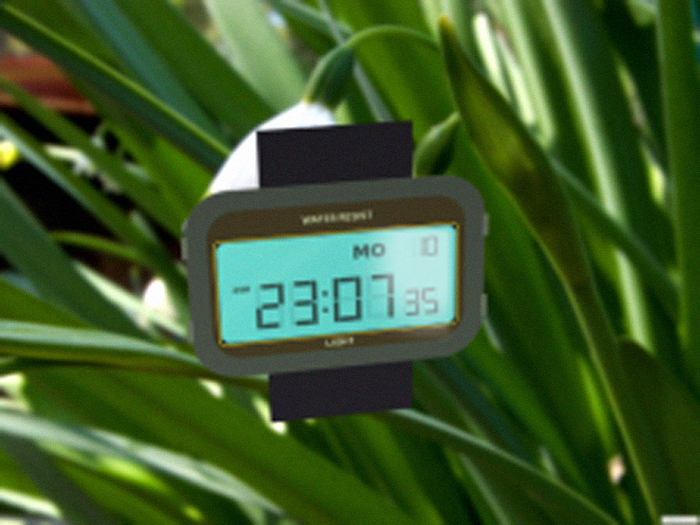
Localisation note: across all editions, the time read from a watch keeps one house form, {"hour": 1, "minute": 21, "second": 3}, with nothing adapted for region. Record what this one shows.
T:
{"hour": 23, "minute": 7, "second": 35}
